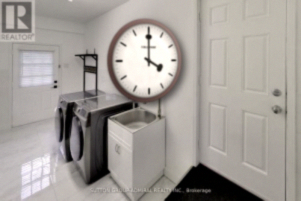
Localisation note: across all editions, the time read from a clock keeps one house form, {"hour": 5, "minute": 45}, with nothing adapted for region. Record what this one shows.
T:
{"hour": 4, "minute": 0}
